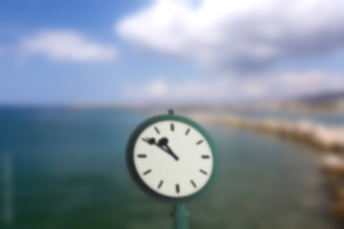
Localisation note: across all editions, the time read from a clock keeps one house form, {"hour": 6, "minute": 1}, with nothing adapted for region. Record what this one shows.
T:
{"hour": 10, "minute": 51}
